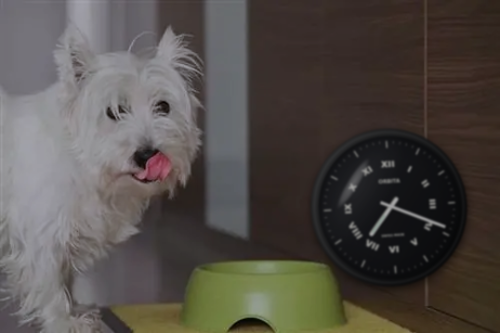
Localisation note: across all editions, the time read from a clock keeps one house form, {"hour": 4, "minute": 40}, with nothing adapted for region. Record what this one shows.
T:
{"hour": 7, "minute": 19}
